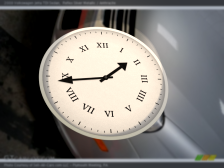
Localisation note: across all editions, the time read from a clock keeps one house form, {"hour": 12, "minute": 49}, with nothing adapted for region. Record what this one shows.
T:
{"hour": 1, "minute": 44}
